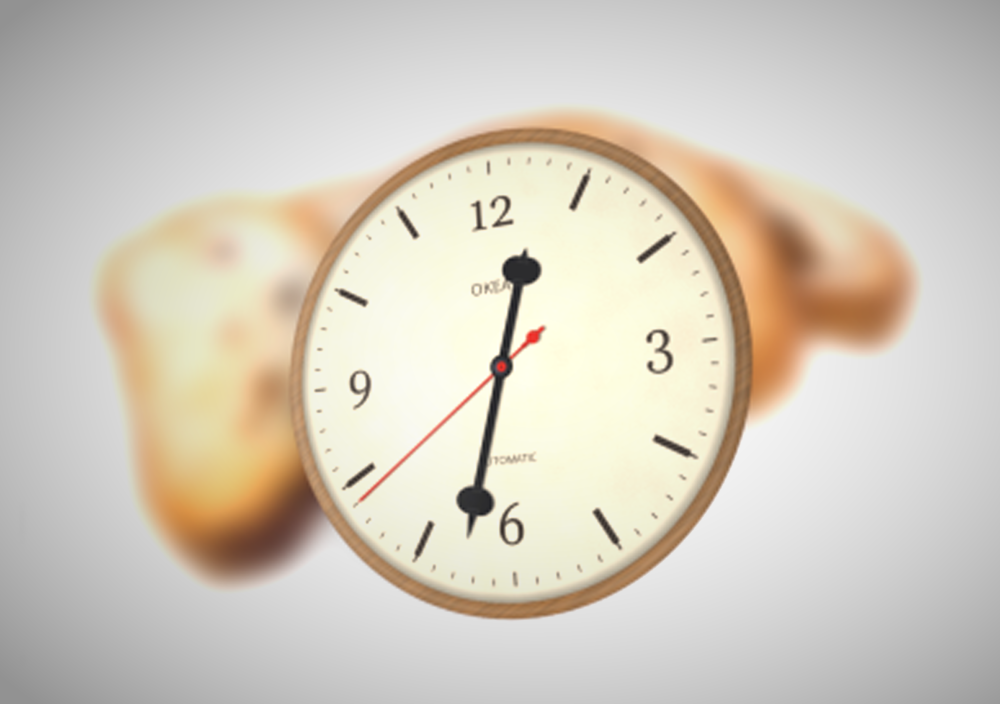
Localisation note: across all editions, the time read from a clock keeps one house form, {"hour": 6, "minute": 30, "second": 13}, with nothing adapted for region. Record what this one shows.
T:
{"hour": 12, "minute": 32, "second": 39}
